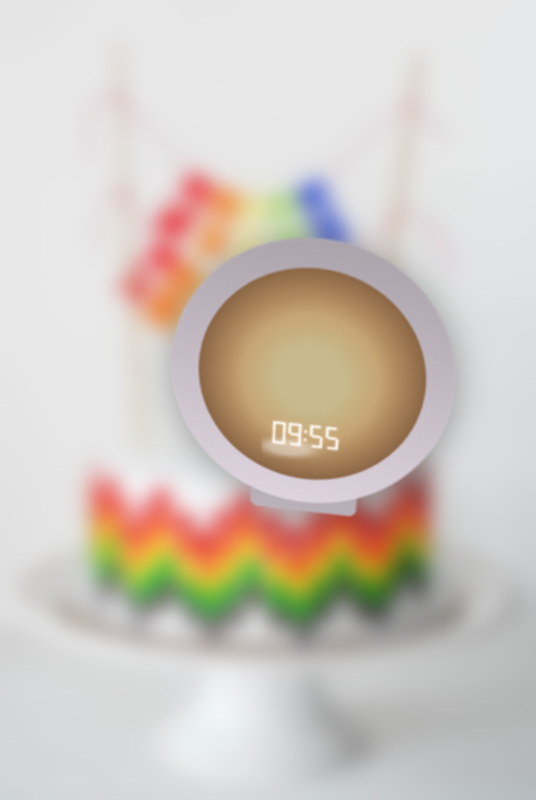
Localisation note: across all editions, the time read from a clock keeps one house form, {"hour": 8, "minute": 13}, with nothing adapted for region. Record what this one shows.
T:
{"hour": 9, "minute": 55}
